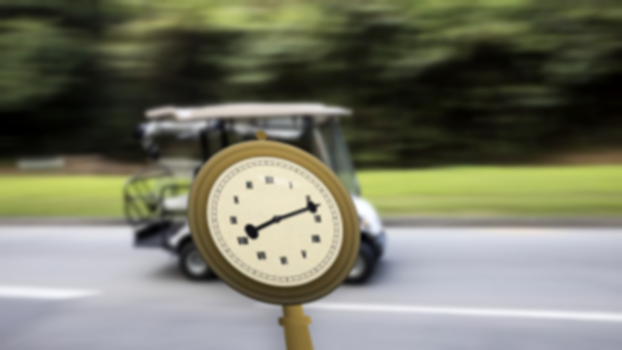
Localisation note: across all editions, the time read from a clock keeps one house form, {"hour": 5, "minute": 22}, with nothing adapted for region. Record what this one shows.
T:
{"hour": 8, "minute": 12}
